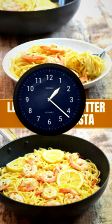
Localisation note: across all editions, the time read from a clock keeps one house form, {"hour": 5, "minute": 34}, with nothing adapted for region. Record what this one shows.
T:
{"hour": 1, "minute": 22}
